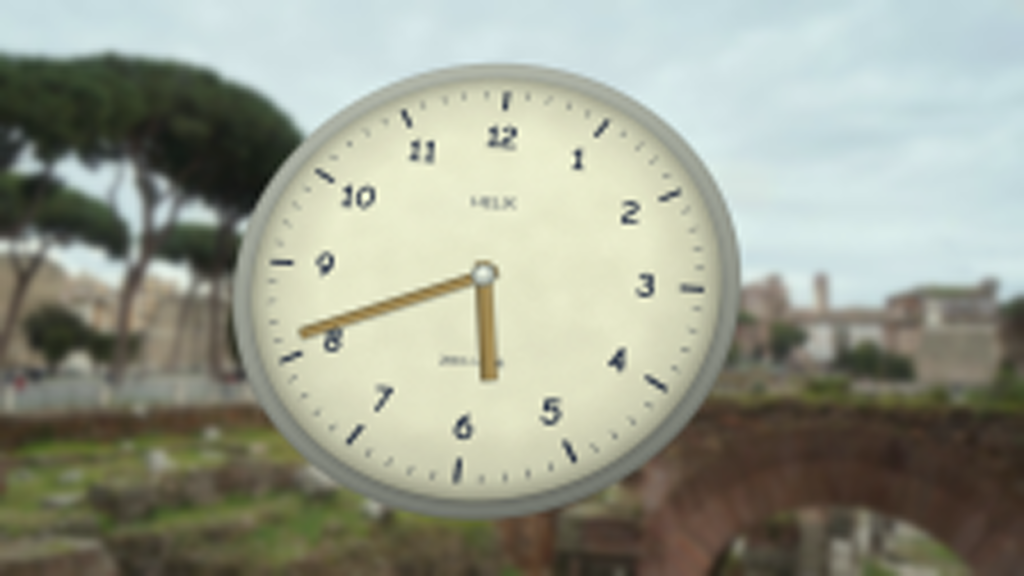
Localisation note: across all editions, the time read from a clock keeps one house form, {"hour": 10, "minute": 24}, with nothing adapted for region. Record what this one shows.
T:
{"hour": 5, "minute": 41}
